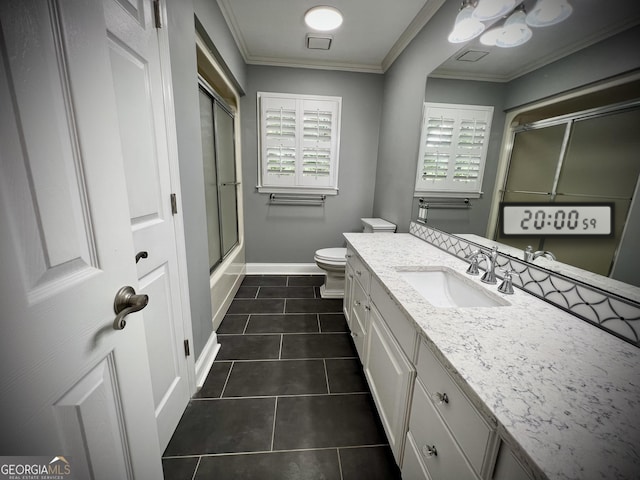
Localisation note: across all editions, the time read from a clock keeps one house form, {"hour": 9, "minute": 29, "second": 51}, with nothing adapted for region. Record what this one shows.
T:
{"hour": 20, "minute": 0, "second": 59}
